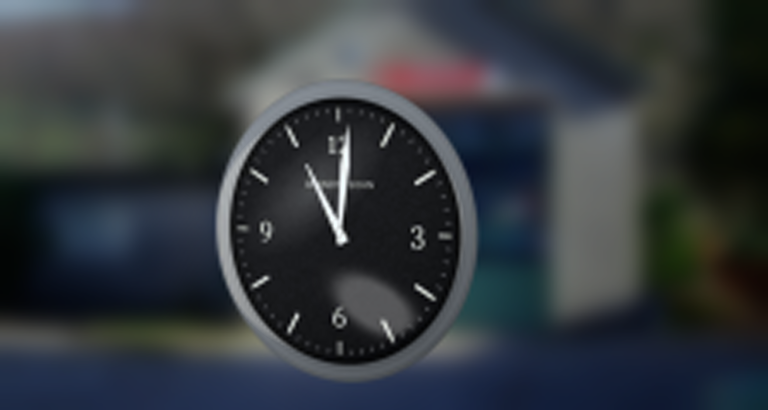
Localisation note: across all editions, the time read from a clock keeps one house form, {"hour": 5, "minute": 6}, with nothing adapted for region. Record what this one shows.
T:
{"hour": 11, "minute": 1}
